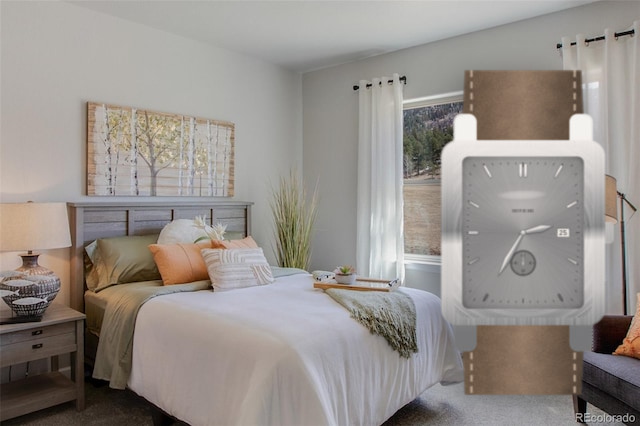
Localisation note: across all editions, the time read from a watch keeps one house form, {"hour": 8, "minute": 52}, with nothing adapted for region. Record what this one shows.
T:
{"hour": 2, "minute": 35}
